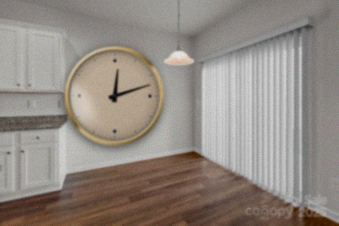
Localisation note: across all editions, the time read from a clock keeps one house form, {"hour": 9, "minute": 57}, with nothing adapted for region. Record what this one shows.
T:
{"hour": 12, "minute": 12}
